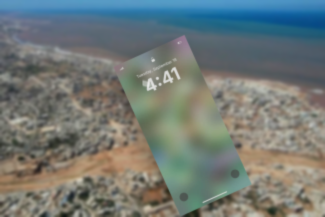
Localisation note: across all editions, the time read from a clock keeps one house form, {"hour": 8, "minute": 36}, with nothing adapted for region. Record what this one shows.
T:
{"hour": 4, "minute": 41}
